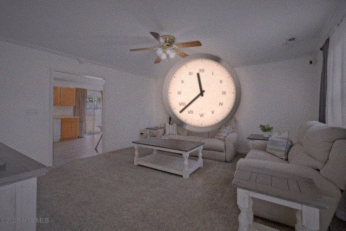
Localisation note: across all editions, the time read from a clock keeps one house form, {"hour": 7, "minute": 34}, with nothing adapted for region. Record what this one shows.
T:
{"hour": 11, "minute": 38}
